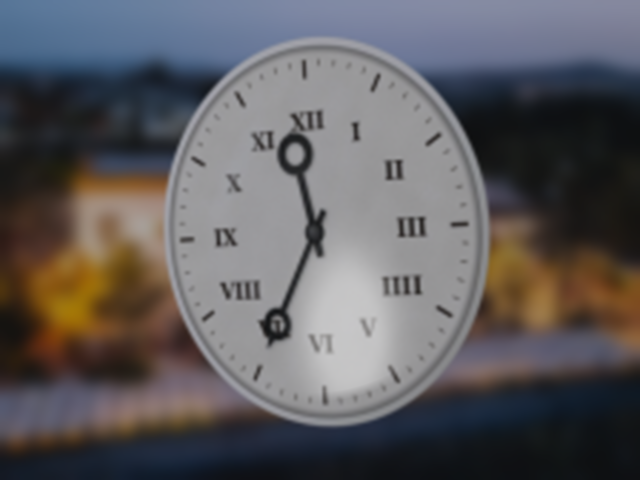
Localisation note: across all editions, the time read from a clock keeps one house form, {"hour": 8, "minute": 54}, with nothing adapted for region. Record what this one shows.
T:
{"hour": 11, "minute": 35}
